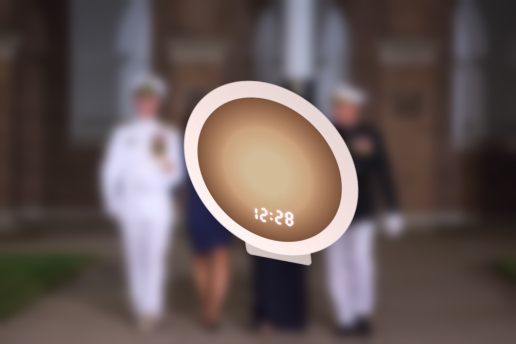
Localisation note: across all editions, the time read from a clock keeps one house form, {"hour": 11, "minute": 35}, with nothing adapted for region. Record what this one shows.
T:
{"hour": 12, "minute": 28}
